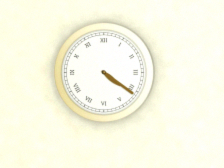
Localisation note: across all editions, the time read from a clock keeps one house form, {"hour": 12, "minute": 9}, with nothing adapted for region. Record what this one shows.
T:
{"hour": 4, "minute": 21}
